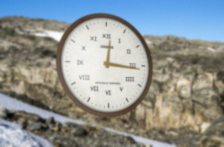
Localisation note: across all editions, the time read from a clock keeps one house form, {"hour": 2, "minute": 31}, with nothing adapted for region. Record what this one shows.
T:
{"hour": 12, "minute": 16}
